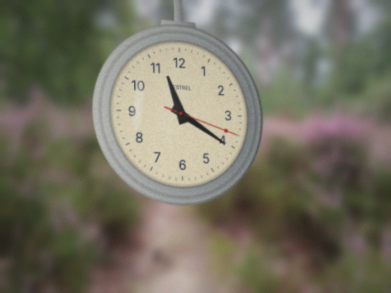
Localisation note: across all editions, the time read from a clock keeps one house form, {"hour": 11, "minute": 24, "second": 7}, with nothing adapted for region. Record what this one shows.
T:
{"hour": 11, "minute": 20, "second": 18}
